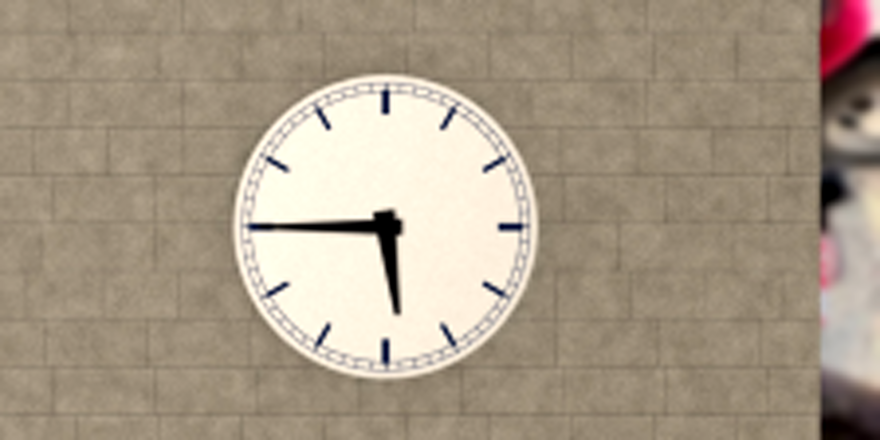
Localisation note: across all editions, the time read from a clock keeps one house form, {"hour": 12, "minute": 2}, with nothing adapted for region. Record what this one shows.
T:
{"hour": 5, "minute": 45}
